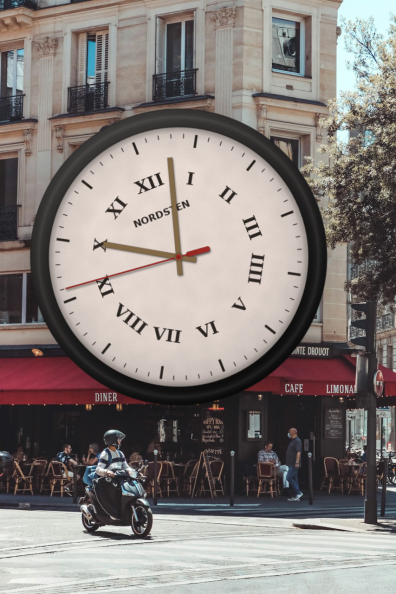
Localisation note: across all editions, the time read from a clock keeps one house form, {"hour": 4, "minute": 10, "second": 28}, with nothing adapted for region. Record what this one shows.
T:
{"hour": 10, "minute": 2, "second": 46}
